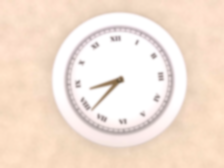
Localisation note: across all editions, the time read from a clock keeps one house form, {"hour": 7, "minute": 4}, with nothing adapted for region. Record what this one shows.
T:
{"hour": 8, "minute": 38}
